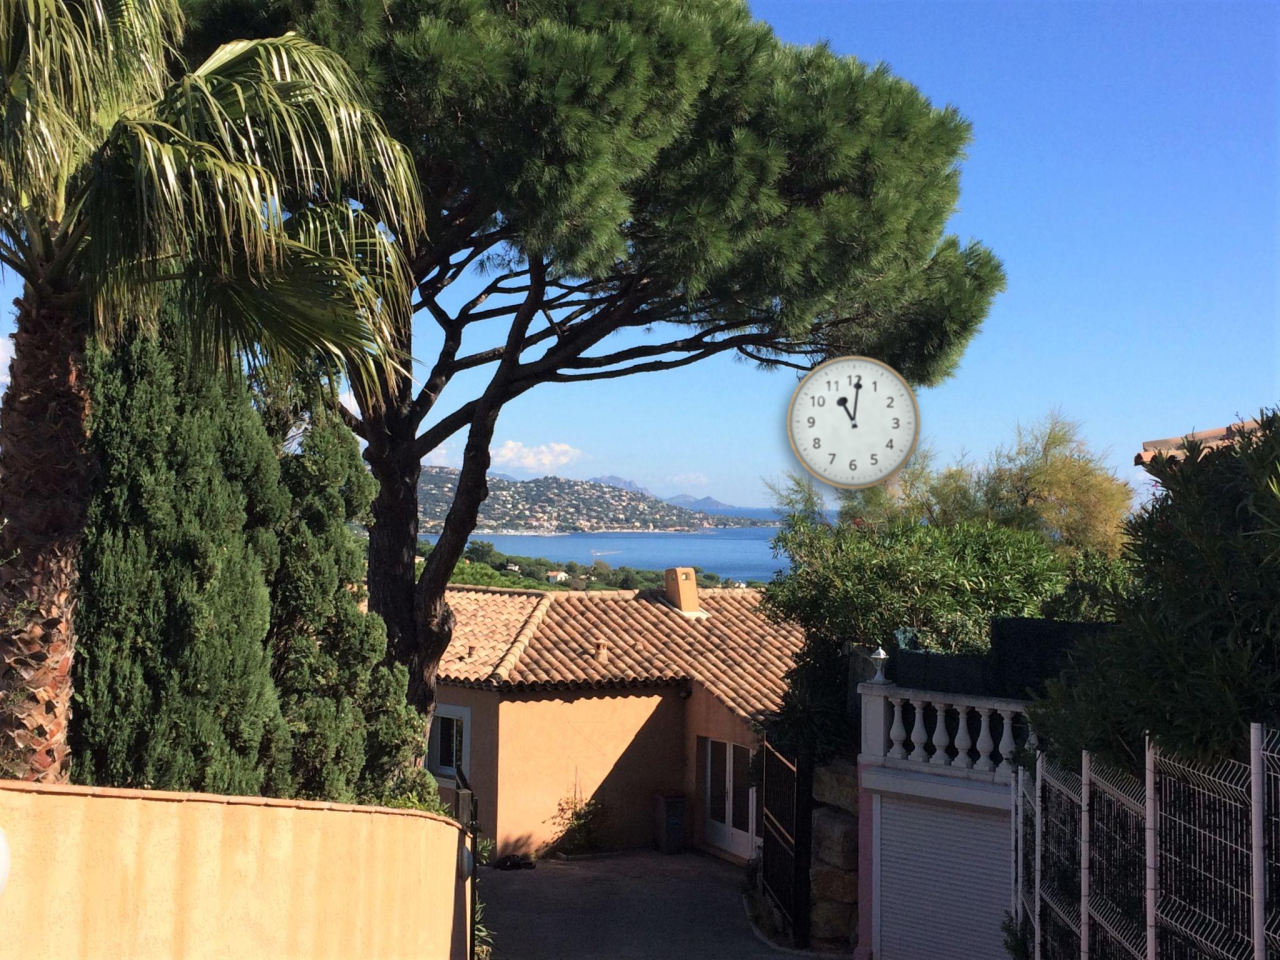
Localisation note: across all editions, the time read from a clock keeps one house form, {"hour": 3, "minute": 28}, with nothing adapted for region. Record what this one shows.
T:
{"hour": 11, "minute": 1}
